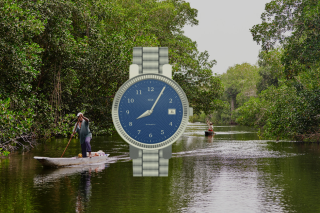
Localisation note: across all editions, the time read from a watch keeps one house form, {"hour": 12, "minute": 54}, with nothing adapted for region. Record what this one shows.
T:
{"hour": 8, "minute": 5}
